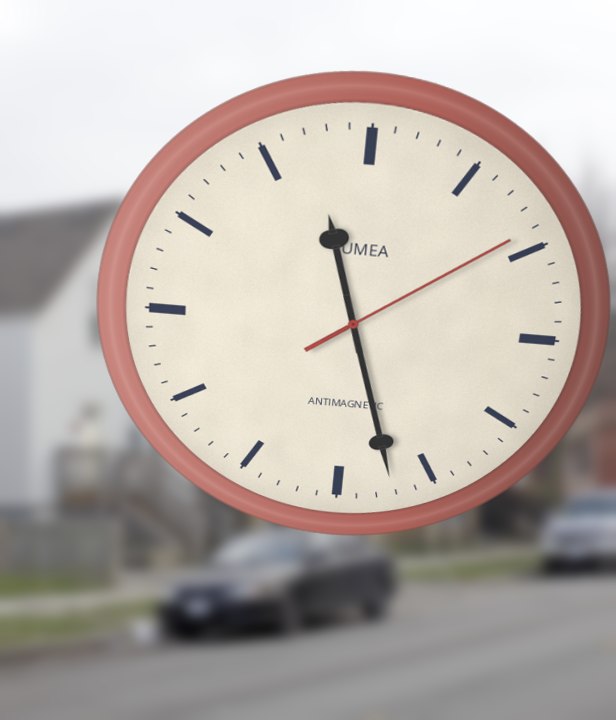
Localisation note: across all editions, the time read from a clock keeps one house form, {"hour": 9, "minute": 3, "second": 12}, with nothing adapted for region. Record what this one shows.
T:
{"hour": 11, "minute": 27, "second": 9}
